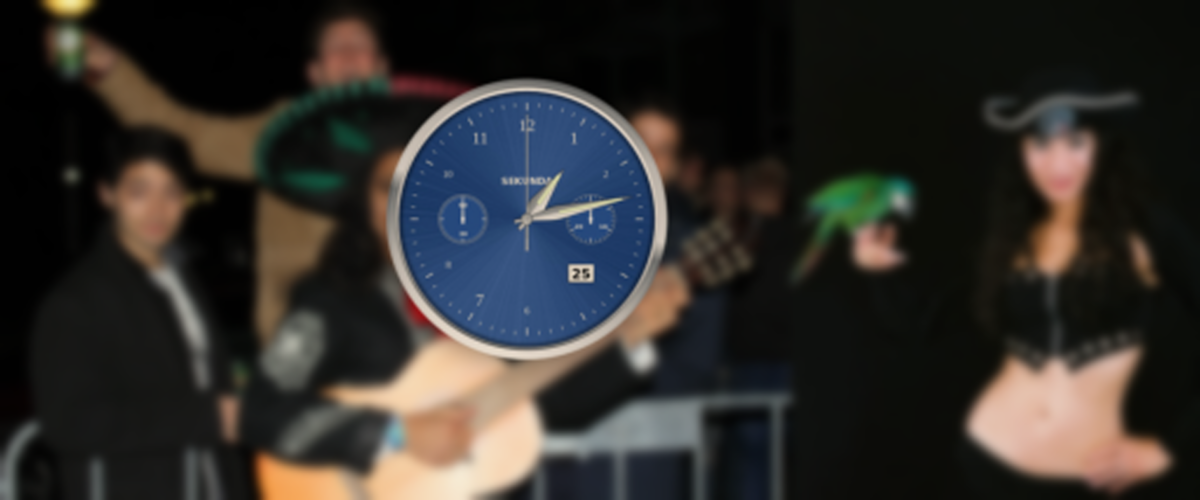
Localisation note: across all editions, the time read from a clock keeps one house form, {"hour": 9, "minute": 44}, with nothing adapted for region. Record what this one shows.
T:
{"hour": 1, "minute": 13}
